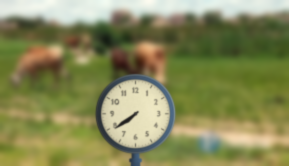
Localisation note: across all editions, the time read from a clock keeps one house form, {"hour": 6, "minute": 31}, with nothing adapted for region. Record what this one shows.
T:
{"hour": 7, "minute": 39}
